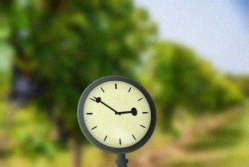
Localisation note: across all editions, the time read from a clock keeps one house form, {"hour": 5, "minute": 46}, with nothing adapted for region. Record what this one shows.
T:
{"hour": 2, "minute": 51}
